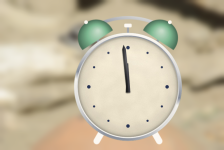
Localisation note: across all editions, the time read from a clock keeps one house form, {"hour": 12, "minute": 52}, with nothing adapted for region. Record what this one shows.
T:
{"hour": 11, "minute": 59}
